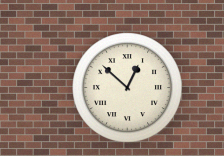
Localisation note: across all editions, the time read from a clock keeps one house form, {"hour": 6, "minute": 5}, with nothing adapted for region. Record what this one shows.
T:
{"hour": 12, "minute": 52}
